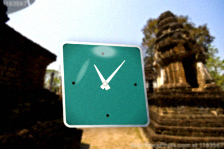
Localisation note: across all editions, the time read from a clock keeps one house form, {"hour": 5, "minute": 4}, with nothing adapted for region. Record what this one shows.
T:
{"hour": 11, "minute": 7}
